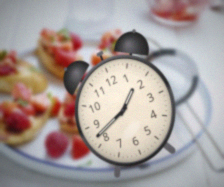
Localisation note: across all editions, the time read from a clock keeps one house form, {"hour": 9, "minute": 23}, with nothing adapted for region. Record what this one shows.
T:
{"hour": 1, "minute": 42}
